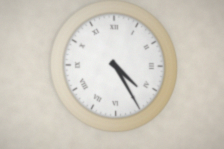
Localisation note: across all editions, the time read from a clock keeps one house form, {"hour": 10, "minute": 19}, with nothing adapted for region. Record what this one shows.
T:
{"hour": 4, "minute": 25}
